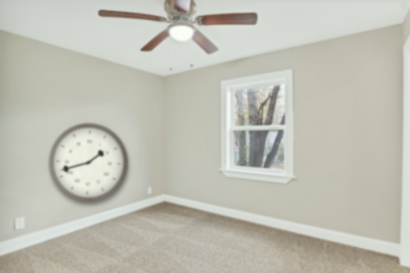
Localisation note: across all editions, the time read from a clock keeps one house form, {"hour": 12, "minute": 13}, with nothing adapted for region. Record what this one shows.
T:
{"hour": 1, "minute": 42}
